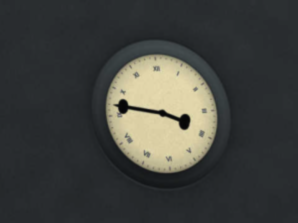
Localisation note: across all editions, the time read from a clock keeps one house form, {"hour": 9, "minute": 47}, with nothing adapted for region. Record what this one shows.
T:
{"hour": 3, "minute": 47}
